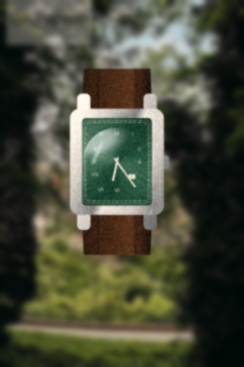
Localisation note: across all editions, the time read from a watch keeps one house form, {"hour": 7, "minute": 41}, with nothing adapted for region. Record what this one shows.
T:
{"hour": 6, "minute": 24}
